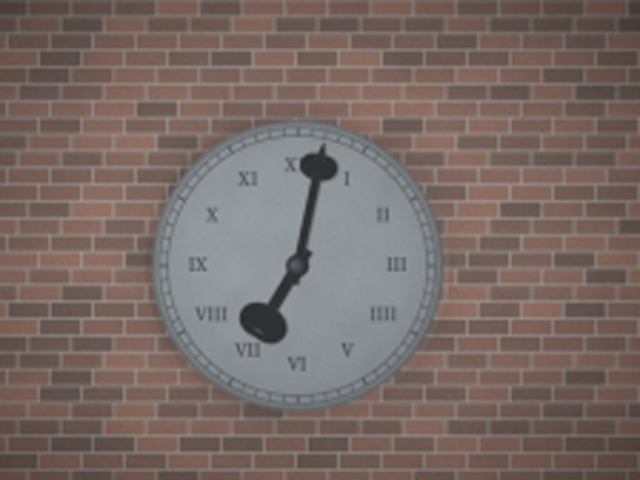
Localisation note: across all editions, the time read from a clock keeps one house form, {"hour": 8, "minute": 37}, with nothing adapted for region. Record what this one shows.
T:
{"hour": 7, "minute": 2}
